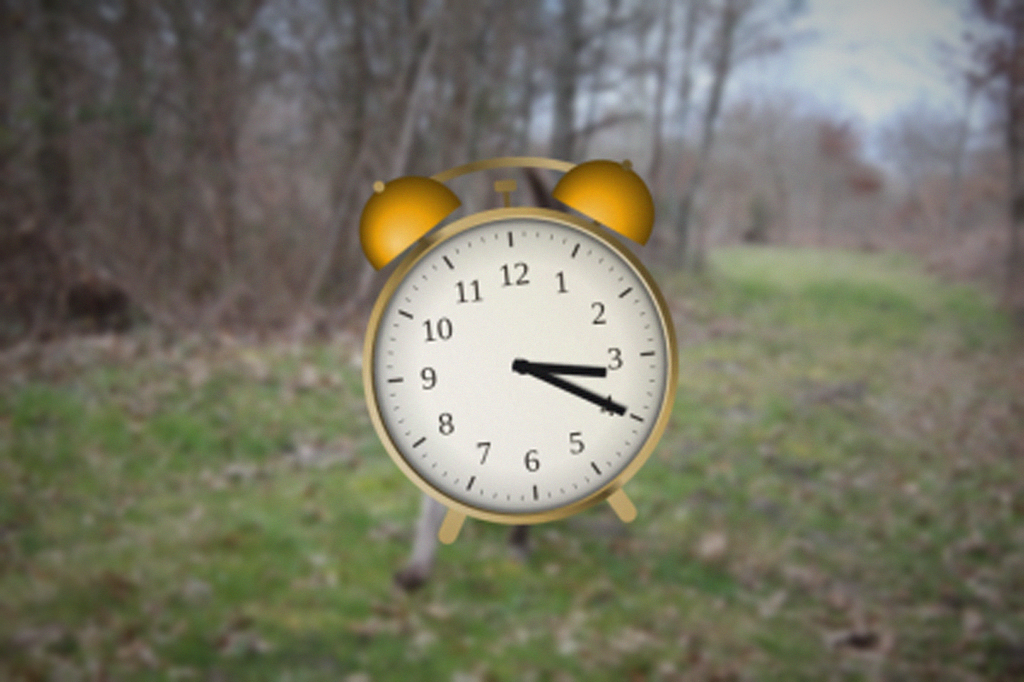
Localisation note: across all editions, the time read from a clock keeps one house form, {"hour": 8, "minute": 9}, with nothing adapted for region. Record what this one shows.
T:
{"hour": 3, "minute": 20}
